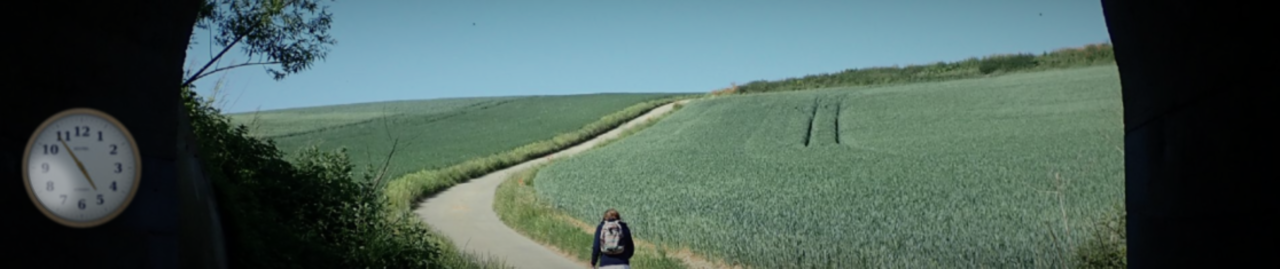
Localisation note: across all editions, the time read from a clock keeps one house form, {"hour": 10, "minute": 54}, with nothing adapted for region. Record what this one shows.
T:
{"hour": 4, "minute": 54}
